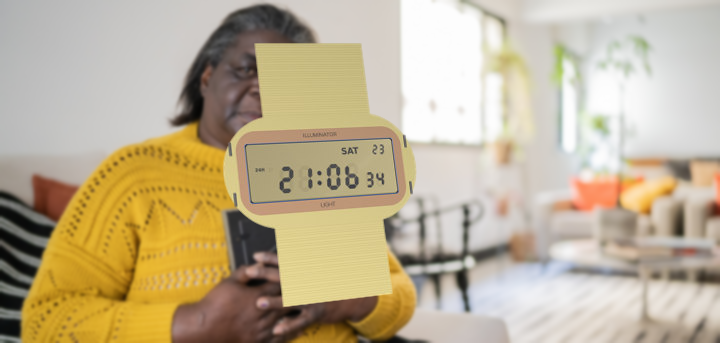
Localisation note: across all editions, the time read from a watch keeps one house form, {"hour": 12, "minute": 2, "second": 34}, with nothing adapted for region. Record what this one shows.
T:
{"hour": 21, "minute": 6, "second": 34}
